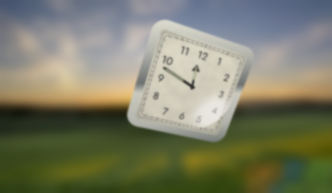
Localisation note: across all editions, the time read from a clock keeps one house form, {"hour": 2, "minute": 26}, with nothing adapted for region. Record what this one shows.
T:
{"hour": 11, "minute": 48}
